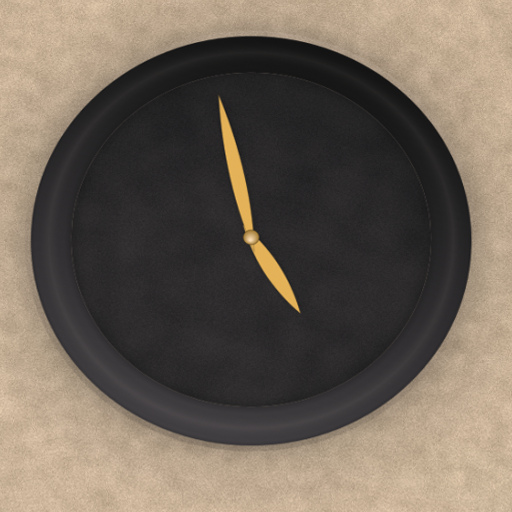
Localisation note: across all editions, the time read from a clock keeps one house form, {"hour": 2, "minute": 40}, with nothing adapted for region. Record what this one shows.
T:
{"hour": 4, "minute": 58}
